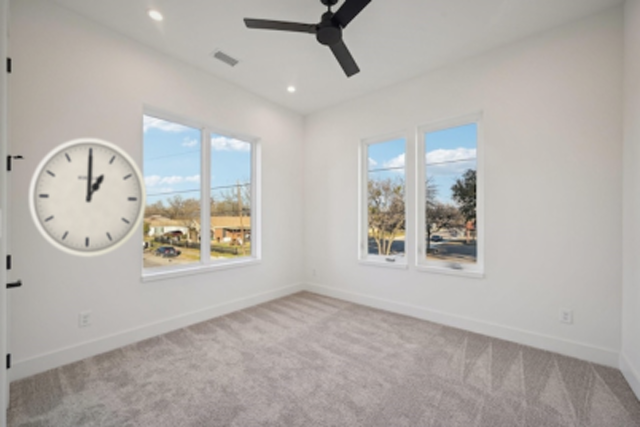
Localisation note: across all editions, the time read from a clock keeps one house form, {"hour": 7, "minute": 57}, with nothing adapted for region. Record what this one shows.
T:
{"hour": 1, "minute": 0}
